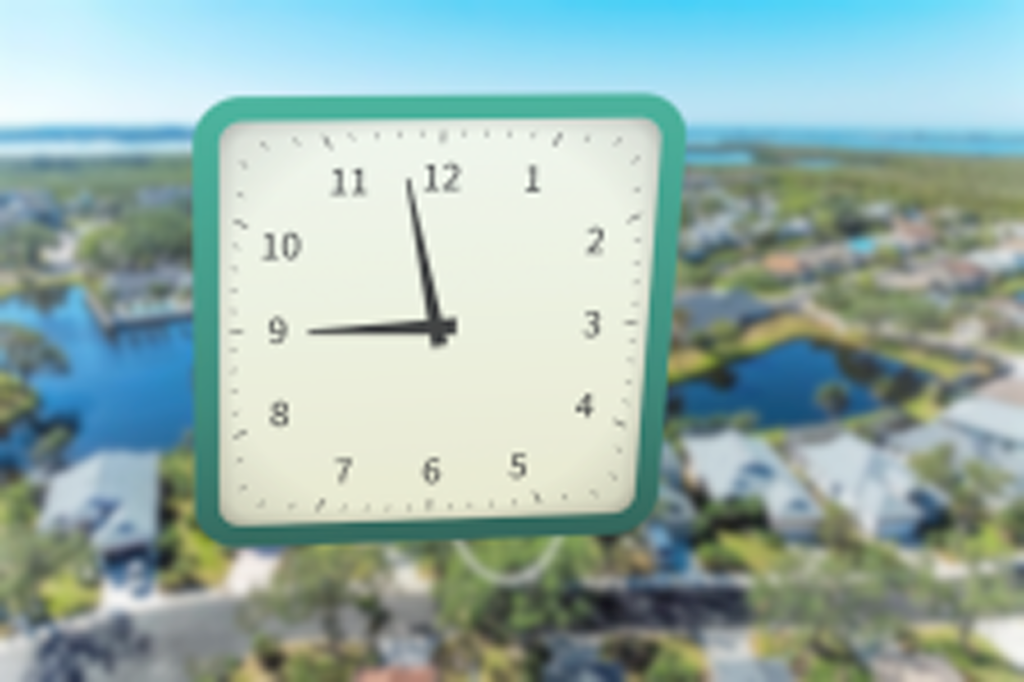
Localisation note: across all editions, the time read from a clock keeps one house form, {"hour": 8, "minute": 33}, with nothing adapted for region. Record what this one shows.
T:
{"hour": 8, "minute": 58}
